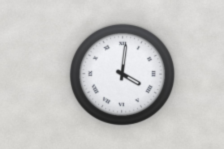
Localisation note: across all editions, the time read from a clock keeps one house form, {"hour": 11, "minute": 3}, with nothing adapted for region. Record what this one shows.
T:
{"hour": 4, "minute": 1}
